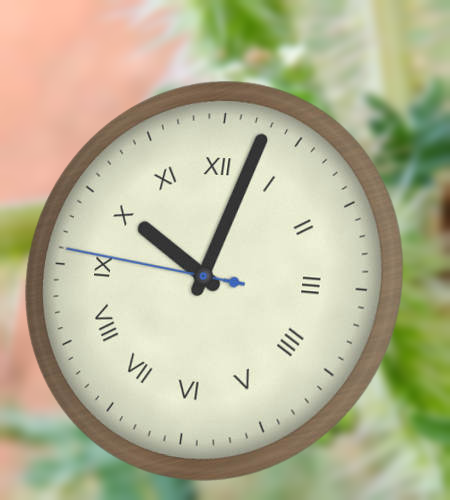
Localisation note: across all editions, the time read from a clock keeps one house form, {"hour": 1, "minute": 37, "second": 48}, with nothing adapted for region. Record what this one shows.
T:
{"hour": 10, "minute": 2, "second": 46}
